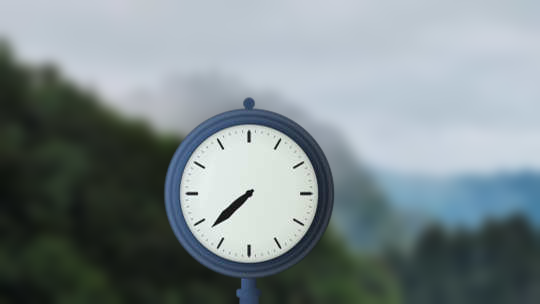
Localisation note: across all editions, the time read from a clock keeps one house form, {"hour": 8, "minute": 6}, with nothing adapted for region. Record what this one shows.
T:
{"hour": 7, "minute": 38}
